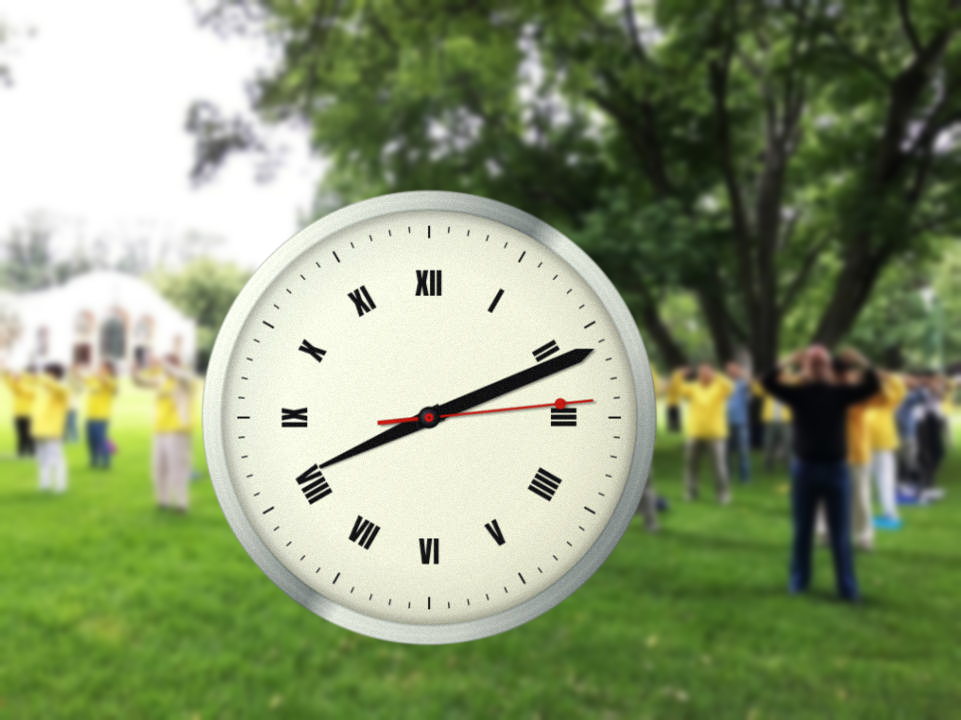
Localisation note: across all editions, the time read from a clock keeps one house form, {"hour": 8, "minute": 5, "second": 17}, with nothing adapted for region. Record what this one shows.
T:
{"hour": 8, "minute": 11, "second": 14}
